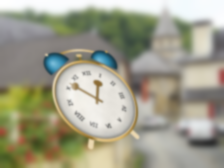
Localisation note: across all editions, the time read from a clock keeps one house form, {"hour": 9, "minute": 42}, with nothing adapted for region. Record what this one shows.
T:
{"hour": 12, "minute": 52}
